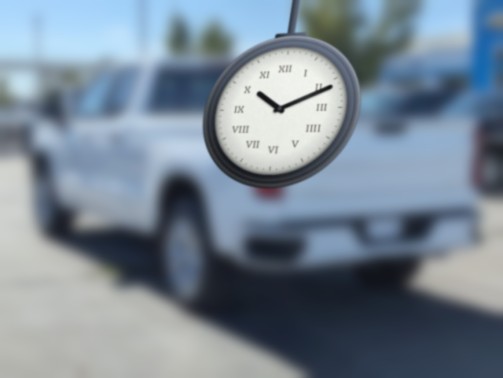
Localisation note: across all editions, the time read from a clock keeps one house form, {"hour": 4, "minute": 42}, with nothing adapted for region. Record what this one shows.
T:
{"hour": 10, "minute": 11}
